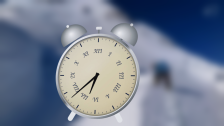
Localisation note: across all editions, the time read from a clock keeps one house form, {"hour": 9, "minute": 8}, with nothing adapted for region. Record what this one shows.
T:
{"hour": 6, "minute": 38}
